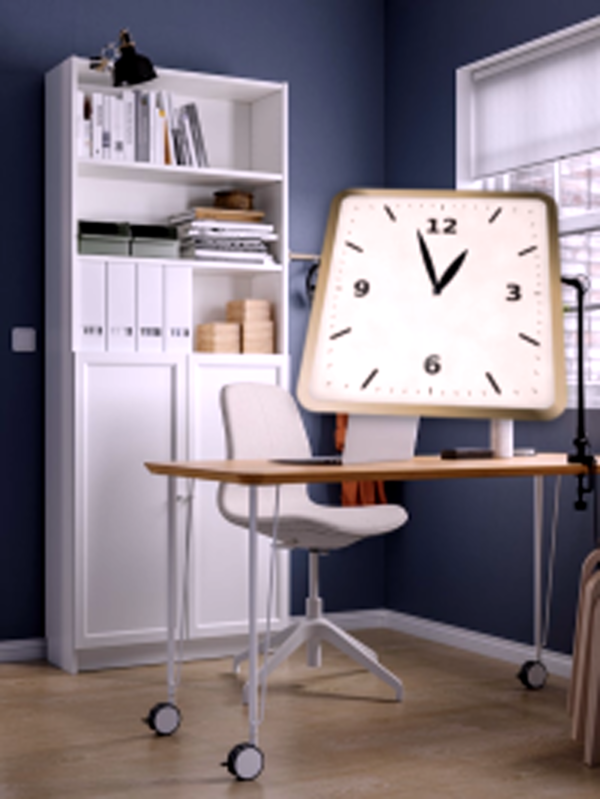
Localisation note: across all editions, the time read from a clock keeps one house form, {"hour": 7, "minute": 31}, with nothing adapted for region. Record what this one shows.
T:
{"hour": 12, "minute": 57}
